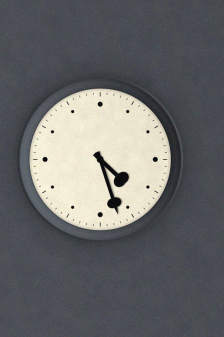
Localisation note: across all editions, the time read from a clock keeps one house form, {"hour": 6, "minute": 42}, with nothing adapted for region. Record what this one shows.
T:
{"hour": 4, "minute": 27}
